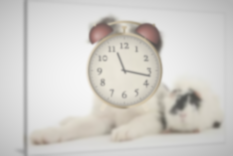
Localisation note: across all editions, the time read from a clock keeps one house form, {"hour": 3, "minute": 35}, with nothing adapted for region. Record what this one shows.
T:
{"hour": 11, "minute": 17}
